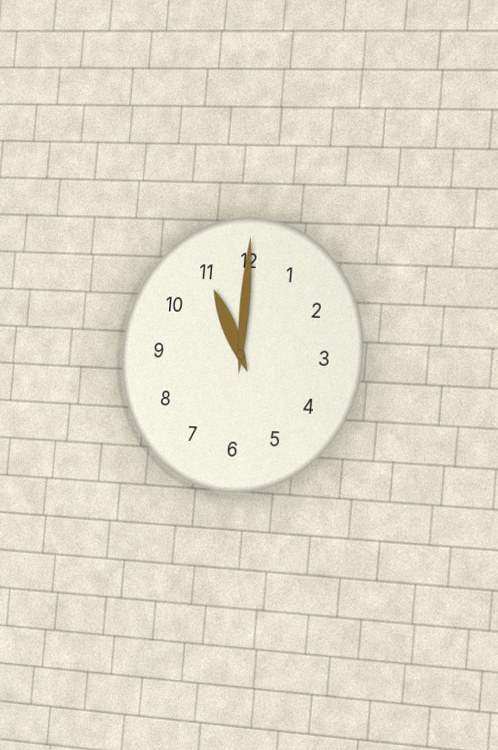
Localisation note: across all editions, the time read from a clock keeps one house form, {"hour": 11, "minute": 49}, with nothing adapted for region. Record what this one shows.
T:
{"hour": 11, "minute": 0}
